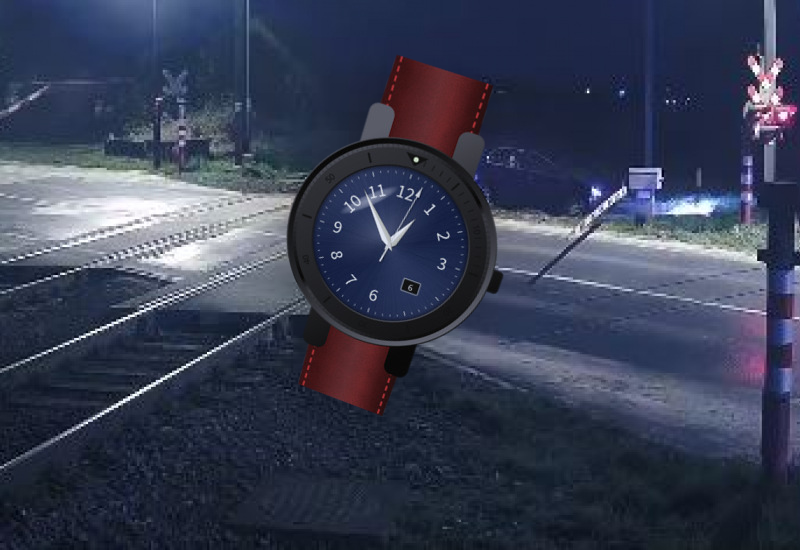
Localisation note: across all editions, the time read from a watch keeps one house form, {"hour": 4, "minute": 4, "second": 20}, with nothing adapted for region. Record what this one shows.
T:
{"hour": 12, "minute": 53, "second": 2}
